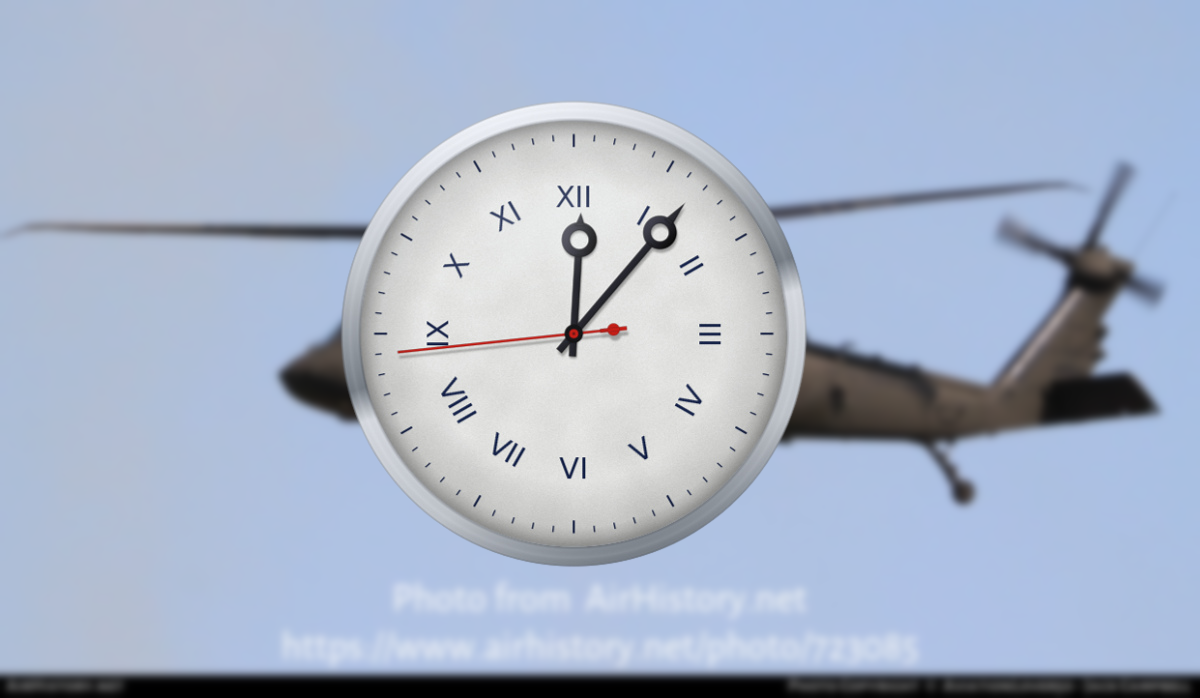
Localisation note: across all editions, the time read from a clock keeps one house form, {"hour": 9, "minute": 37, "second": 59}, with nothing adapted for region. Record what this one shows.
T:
{"hour": 12, "minute": 6, "second": 44}
